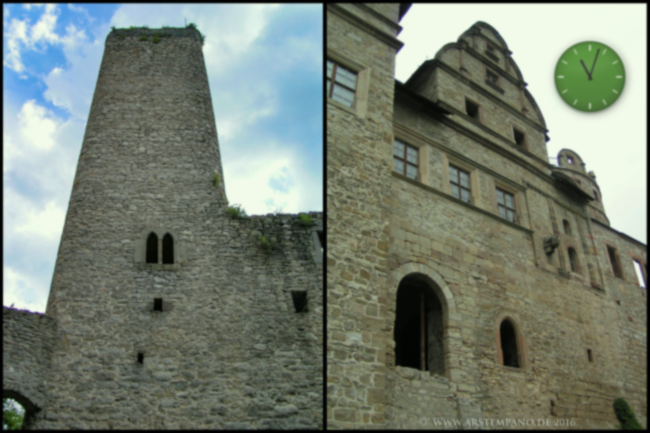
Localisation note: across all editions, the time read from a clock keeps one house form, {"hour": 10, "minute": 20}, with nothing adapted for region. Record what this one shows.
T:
{"hour": 11, "minute": 3}
